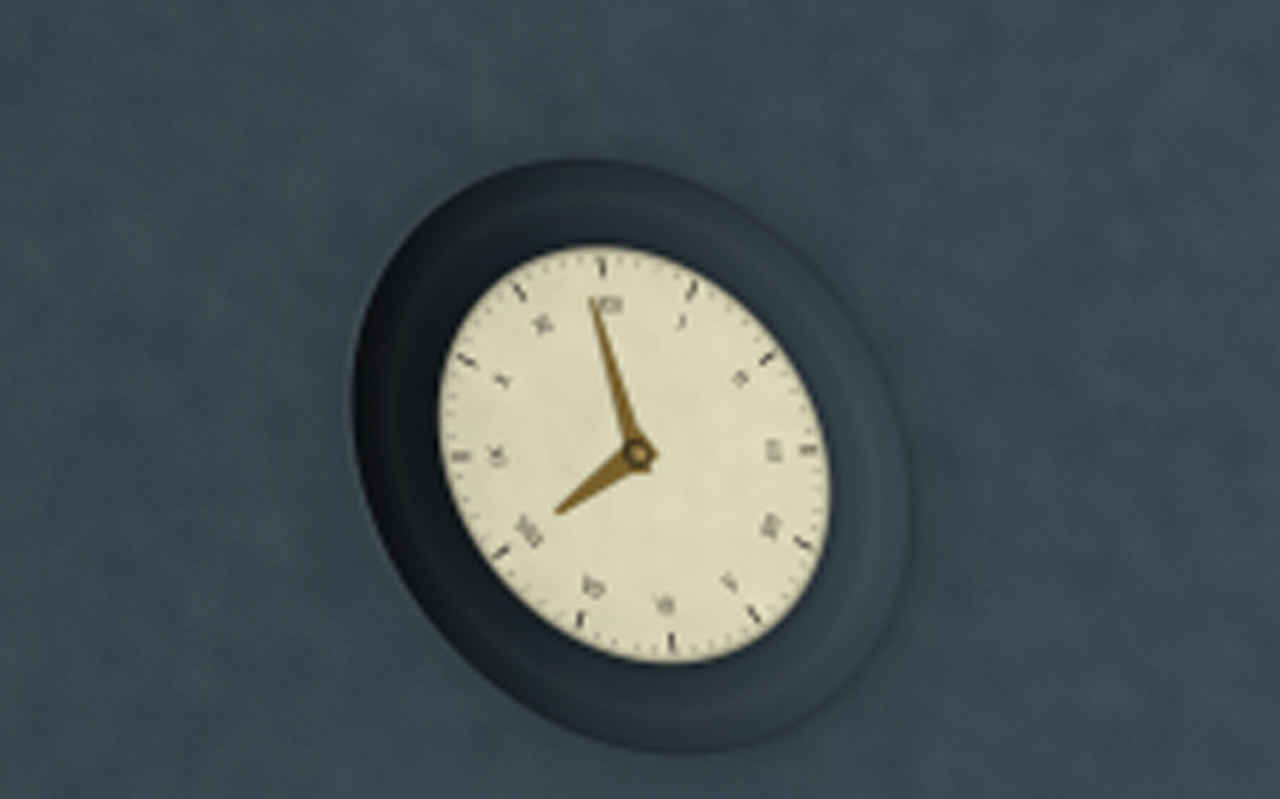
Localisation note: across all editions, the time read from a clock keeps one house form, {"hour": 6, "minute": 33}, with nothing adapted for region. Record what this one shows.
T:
{"hour": 7, "minute": 59}
